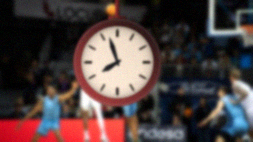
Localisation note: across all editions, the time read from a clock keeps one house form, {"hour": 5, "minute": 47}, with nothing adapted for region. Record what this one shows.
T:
{"hour": 7, "minute": 57}
